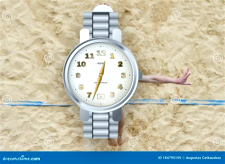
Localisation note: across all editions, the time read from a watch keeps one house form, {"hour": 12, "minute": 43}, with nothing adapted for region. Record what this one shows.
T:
{"hour": 12, "minute": 33}
